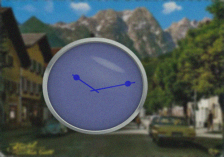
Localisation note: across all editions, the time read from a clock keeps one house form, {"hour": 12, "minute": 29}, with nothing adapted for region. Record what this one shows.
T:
{"hour": 10, "minute": 13}
